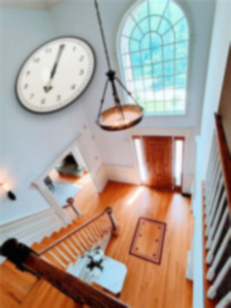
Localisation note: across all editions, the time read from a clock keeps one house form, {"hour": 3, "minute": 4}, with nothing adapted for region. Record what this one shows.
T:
{"hour": 6, "minute": 0}
